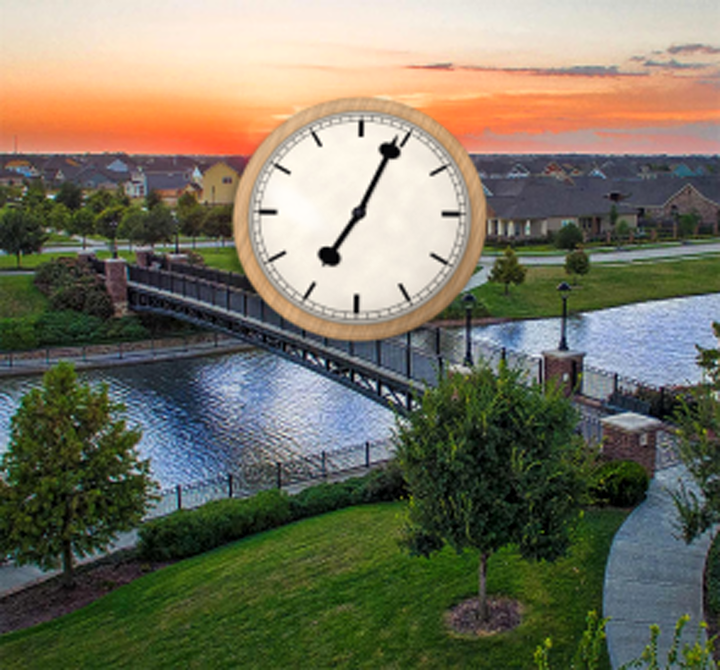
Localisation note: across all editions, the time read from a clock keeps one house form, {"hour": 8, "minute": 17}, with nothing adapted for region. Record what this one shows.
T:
{"hour": 7, "minute": 4}
